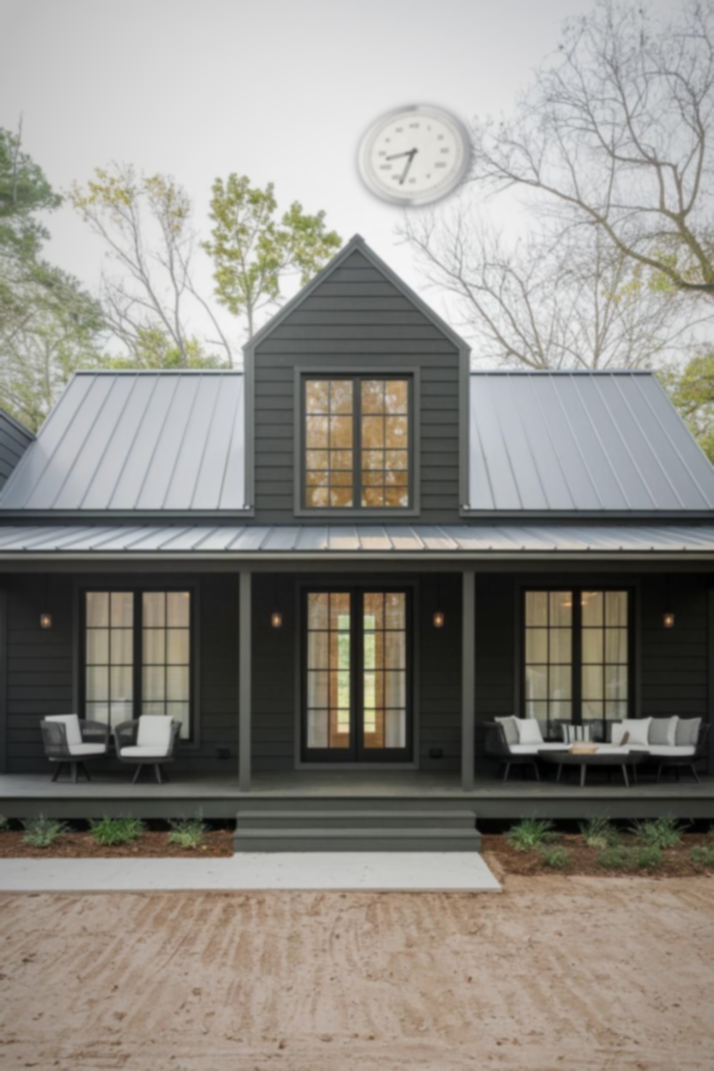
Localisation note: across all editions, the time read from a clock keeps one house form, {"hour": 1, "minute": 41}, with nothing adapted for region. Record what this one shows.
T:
{"hour": 8, "minute": 33}
